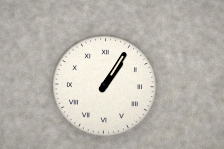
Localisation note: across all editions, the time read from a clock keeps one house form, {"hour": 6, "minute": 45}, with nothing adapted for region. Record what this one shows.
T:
{"hour": 1, "minute": 5}
